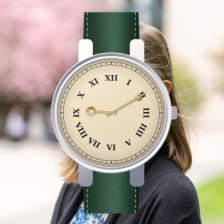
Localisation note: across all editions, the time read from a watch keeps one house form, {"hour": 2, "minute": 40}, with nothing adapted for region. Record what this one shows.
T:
{"hour": 9, "minute": 10}
